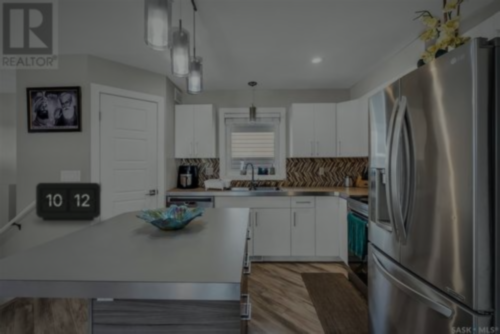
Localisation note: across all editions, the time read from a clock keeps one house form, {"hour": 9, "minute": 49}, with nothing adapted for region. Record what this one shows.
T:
{"hour": 10, "minute": 12}
